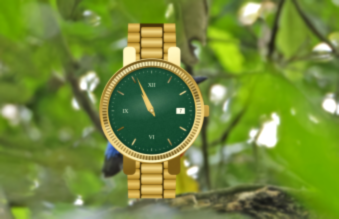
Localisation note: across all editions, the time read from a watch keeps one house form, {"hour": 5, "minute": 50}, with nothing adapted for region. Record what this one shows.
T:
{"hour": 10, "minute": 56}
